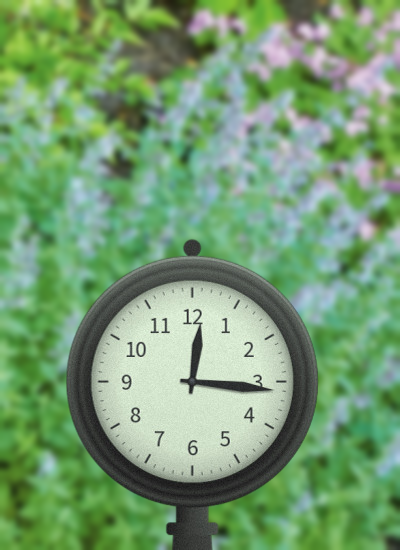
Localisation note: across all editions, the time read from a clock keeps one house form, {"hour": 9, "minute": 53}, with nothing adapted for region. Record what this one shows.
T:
{"hour": 12, "minute": 16}
